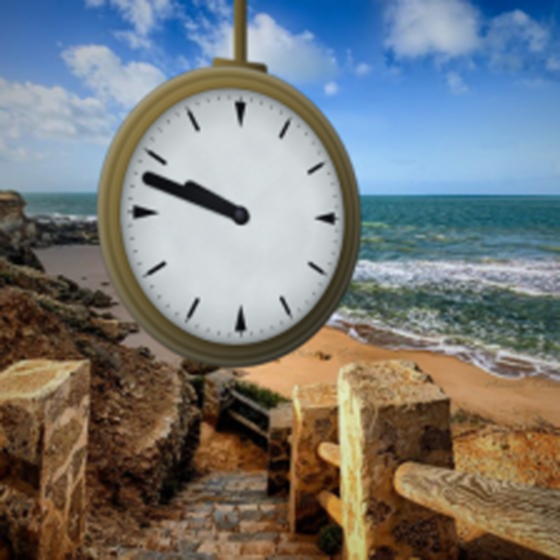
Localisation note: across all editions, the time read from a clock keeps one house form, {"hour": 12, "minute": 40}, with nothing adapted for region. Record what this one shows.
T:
{"hour": 9, "minute": 48}
